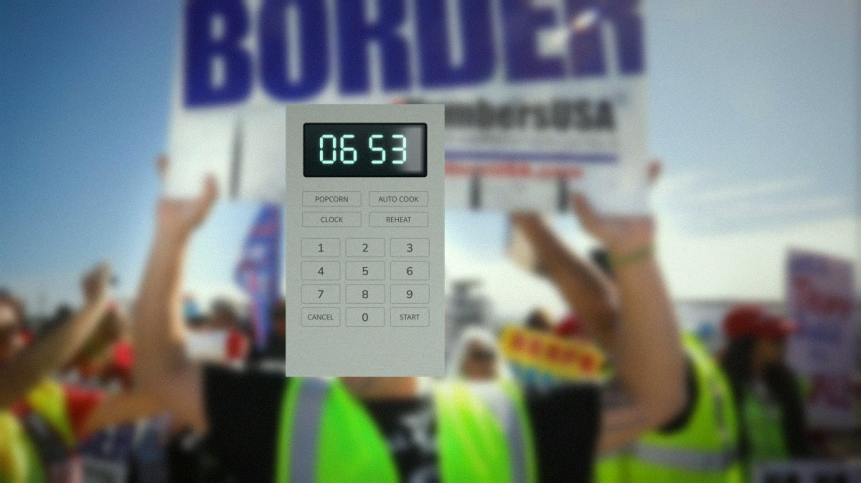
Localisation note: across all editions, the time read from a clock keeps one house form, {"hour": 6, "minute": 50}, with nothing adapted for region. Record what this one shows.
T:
{"hour": 6, "minute": 53}
